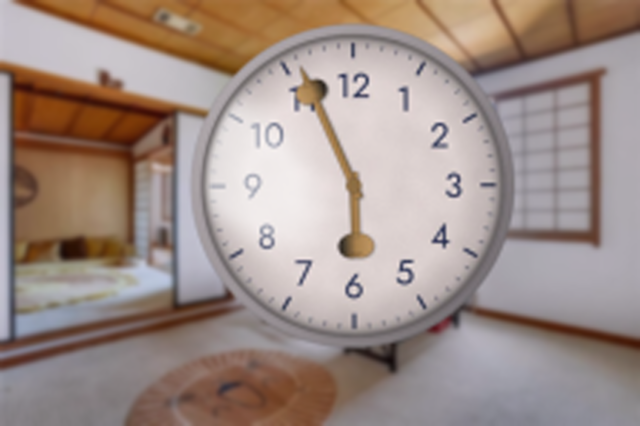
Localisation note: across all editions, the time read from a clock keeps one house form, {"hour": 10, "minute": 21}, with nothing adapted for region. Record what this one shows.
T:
{"hour": 5, "minute": 56}
